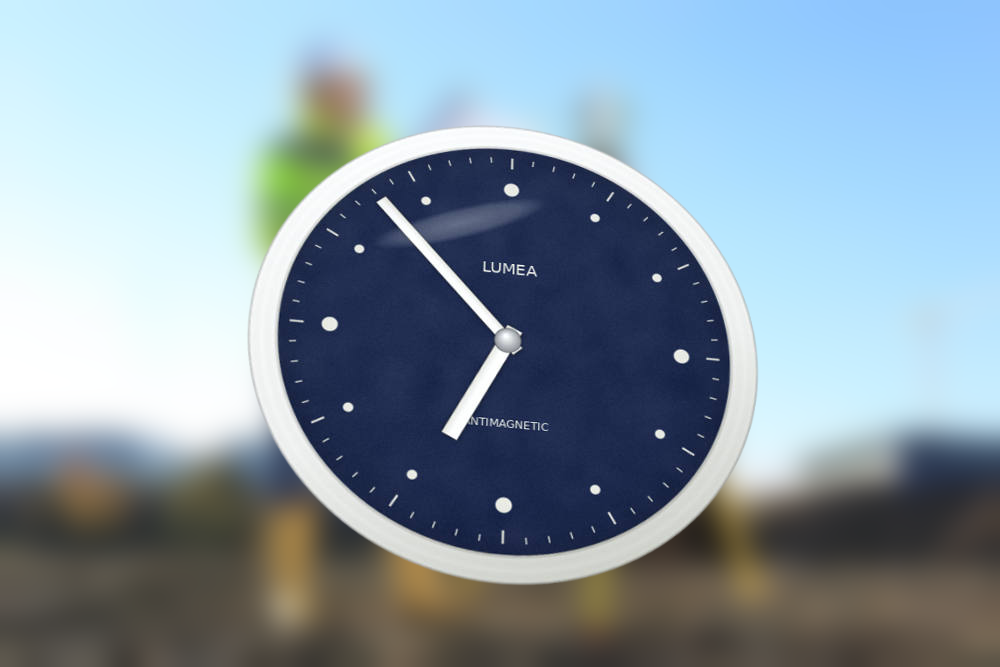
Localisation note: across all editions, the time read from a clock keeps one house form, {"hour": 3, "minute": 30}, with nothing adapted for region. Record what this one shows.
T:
{"hour": 6, "minute": 53}
